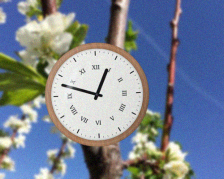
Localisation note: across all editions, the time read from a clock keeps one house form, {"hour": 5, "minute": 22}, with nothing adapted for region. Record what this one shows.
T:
{"hour": 12, "minute": 48}
